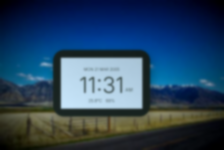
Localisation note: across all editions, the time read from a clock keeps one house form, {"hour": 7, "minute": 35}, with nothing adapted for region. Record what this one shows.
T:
{"hour": 11, "minute": 31}
